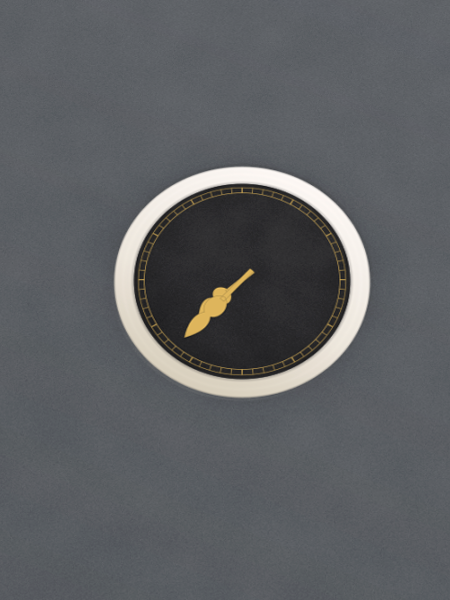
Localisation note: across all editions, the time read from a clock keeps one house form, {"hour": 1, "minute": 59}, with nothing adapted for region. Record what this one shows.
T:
{"hour": 7, "minute": 37}
